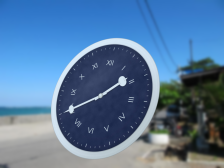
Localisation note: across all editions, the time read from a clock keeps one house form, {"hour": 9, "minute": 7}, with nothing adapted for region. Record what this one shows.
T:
{"hour": 1, "minute": 40}
